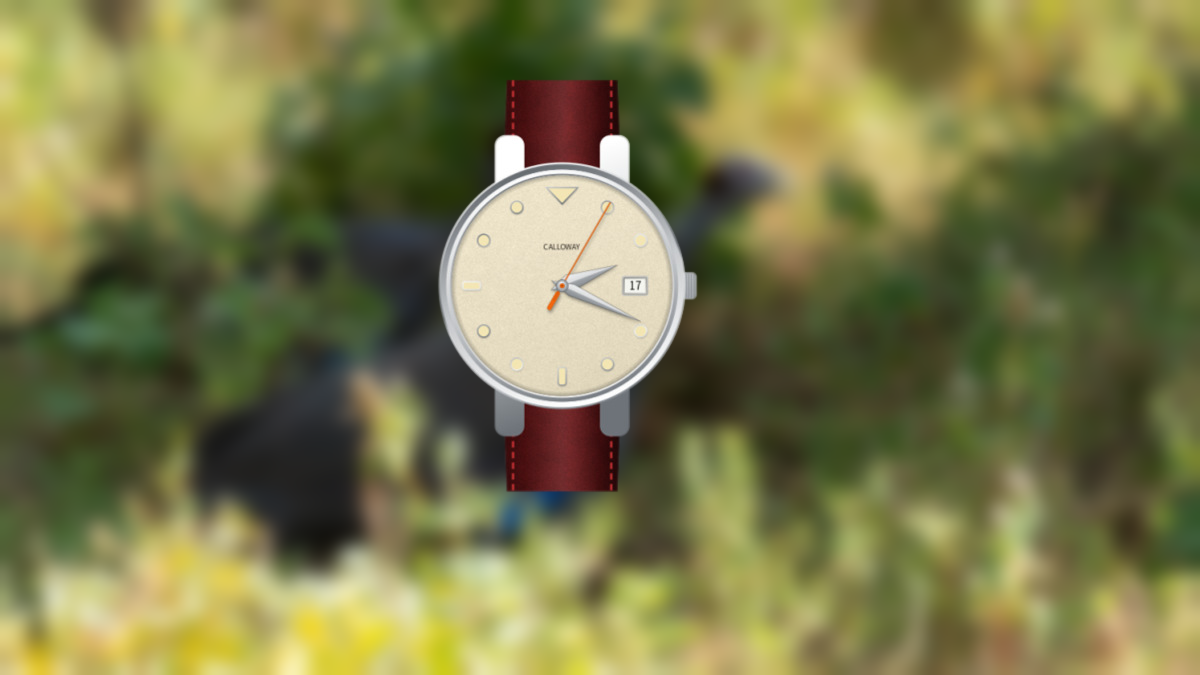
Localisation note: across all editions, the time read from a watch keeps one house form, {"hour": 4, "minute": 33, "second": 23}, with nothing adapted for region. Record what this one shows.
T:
{"hour": 2, "minute": 19, "second": 5}
